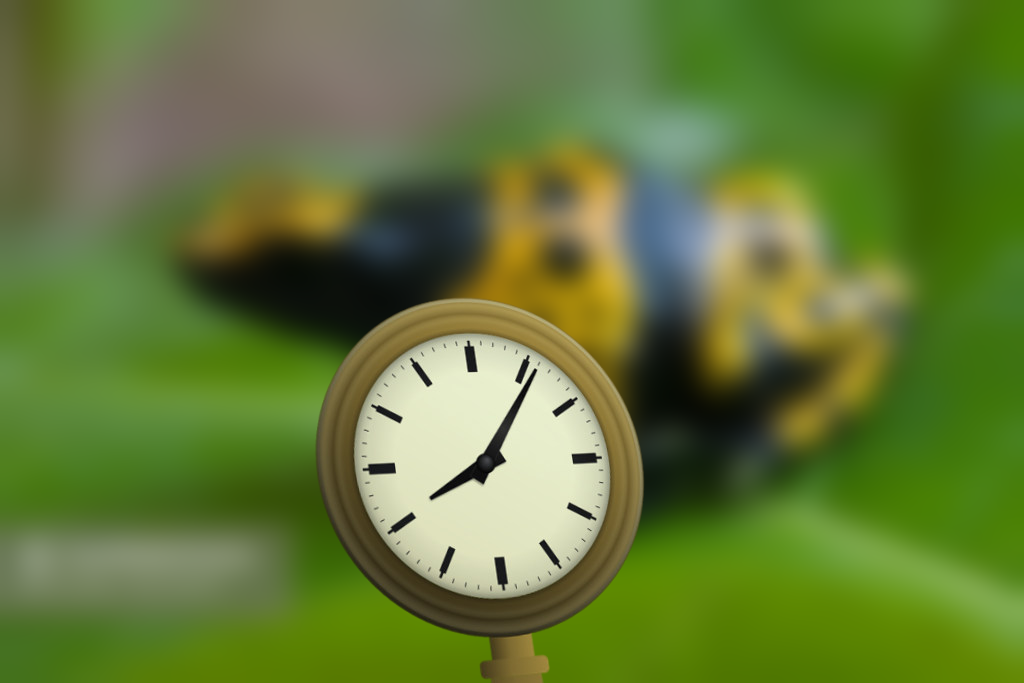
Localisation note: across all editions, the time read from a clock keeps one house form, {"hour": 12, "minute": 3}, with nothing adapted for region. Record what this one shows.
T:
{"hour": 8, "minute": 6}
